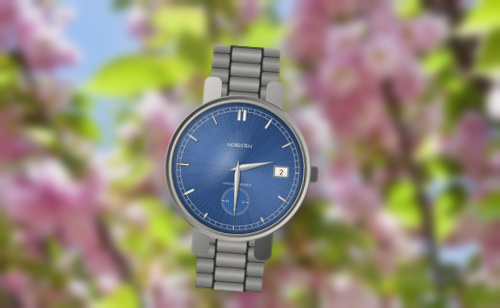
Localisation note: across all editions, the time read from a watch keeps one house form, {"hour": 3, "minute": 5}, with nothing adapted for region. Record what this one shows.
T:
{"hour": 2, "minute": 30}
